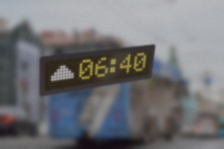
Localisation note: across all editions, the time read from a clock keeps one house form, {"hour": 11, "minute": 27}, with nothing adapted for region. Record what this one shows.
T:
{"hour": 6, "minute": 40}
